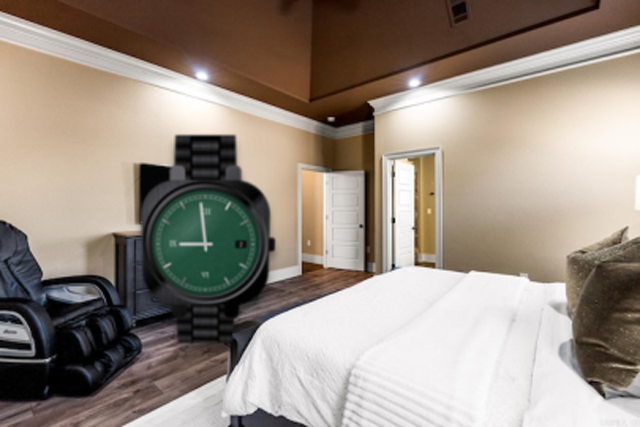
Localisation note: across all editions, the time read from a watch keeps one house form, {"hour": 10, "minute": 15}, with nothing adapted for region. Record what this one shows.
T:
{"hour": 8, "minute": 59}
